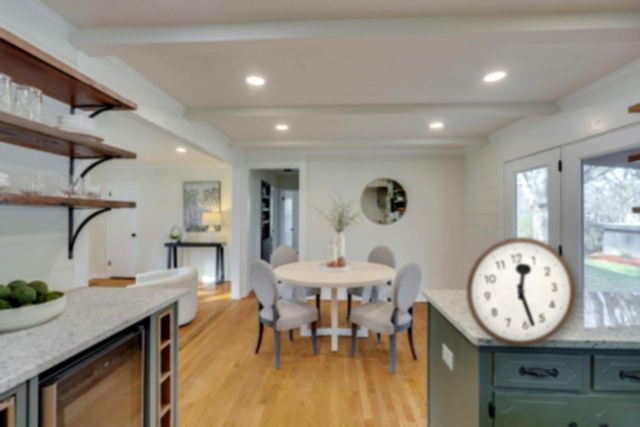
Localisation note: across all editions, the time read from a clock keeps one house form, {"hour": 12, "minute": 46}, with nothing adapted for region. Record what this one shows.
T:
{"hour": 12, "minute": 28}
